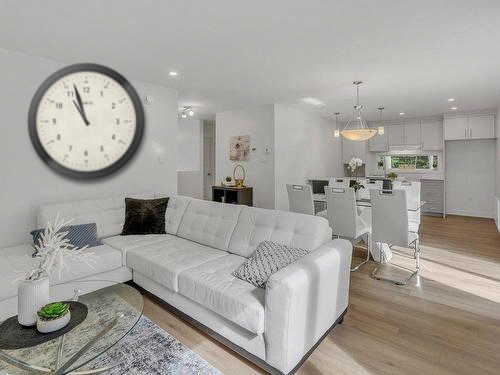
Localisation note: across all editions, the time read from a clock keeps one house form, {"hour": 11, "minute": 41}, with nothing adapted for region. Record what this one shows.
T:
{"hour": 10, "minute": 57}
